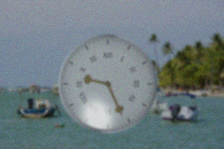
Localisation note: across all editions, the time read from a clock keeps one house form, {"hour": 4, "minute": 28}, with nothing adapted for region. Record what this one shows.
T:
{"hour": 9, "minute": 26}
